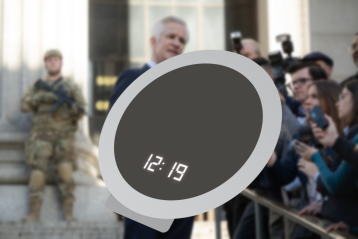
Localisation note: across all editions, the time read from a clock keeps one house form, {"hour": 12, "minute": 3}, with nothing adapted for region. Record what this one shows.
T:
{"hour": 12, "minute": 19}
